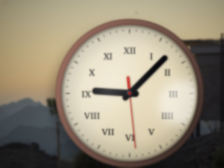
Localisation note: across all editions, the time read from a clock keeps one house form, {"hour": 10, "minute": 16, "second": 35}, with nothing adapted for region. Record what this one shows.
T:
{"hour": 9, "minute": 7, "second": 29}
